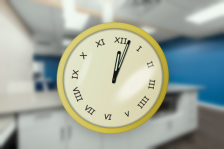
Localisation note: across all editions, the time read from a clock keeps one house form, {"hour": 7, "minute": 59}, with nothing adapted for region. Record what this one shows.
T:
{"hour": 12, "minute": 2}
